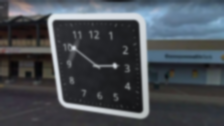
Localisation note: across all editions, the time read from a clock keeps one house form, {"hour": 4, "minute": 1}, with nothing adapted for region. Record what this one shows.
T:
{"hour": 2, "minute": 51}
